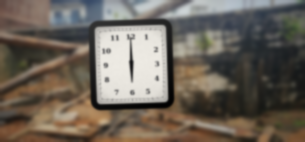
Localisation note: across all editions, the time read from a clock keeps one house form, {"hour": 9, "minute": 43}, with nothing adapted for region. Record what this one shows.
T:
{"hour": 6, "minute": 0}
